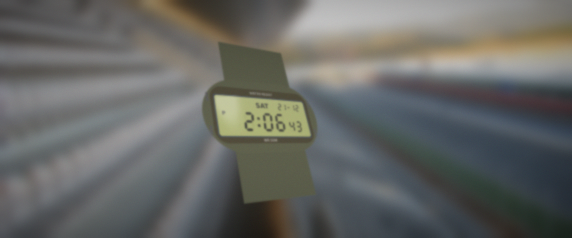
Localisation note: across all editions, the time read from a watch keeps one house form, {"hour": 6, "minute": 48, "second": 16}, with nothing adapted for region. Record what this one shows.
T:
{"hour": 2, "minute": 6, "second": 43}
